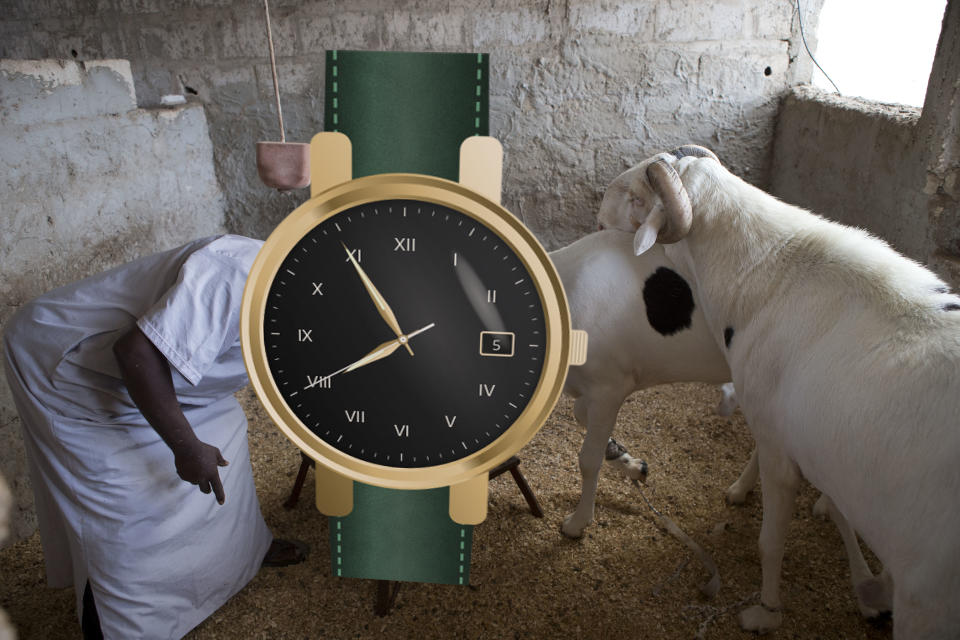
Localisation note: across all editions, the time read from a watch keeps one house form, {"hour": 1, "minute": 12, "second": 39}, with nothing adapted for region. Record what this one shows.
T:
{"hour": 7, "minute": 54, "second": 40}
